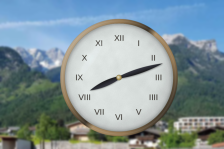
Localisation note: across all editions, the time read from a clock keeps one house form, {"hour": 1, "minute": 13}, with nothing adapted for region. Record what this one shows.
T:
{"hour": 8, "minute": 12}
